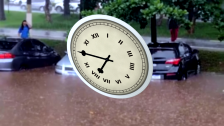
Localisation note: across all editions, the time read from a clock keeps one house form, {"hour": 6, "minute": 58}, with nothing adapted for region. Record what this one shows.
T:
{"hour": 7, "minute": 50}
